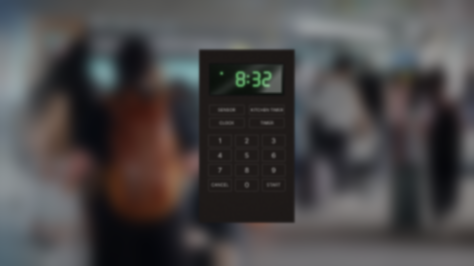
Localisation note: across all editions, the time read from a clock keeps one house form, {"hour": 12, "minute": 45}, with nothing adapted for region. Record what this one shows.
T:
{"hour": 8, "minute": 32}
